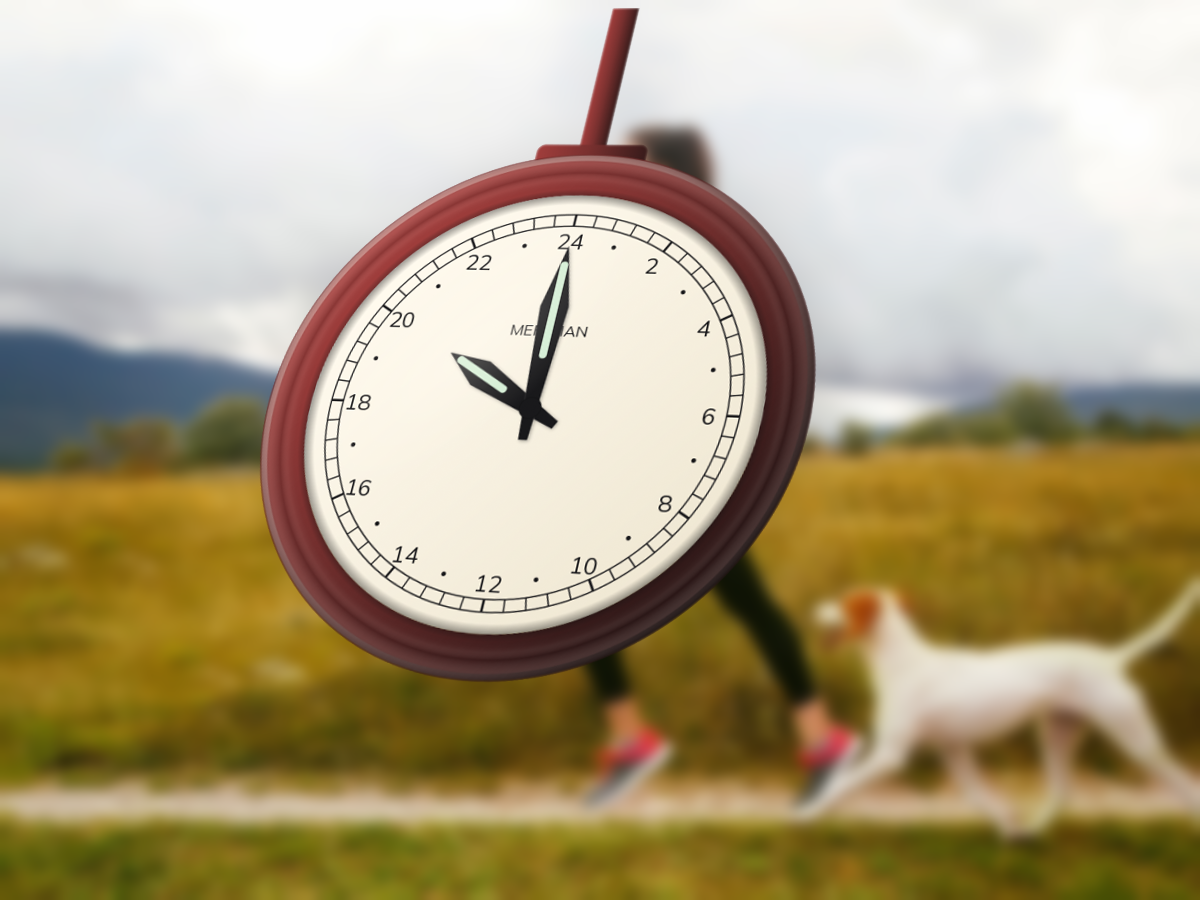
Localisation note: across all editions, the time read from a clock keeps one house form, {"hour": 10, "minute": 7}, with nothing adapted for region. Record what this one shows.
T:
{"hour": 20, "minute": 0}
